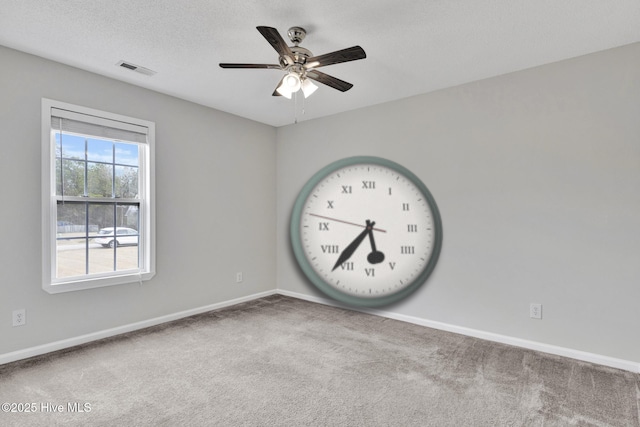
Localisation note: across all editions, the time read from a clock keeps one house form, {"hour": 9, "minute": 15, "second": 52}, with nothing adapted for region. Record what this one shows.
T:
{"hour": 5, "minute": 36, "second": 47}
